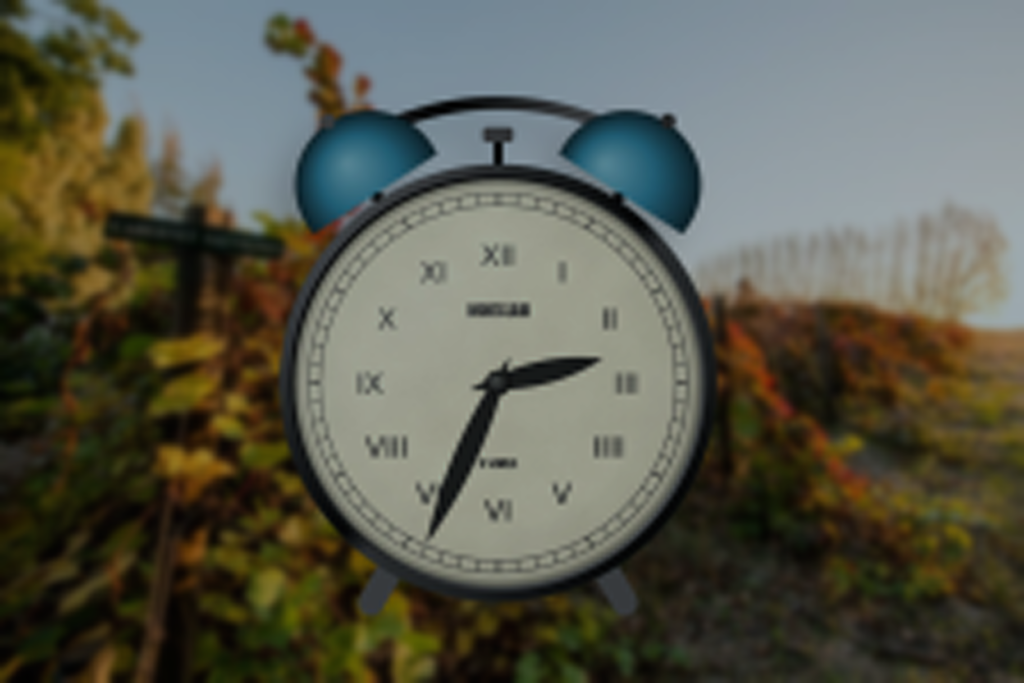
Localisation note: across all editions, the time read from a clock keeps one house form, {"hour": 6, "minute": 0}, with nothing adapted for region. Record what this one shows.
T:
{"hour": 2, "minute": 34}
